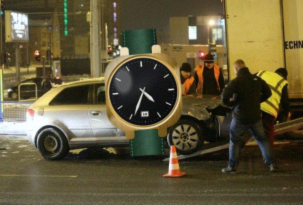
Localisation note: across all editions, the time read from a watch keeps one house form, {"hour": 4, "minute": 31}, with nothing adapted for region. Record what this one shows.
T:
{"hour": 4, "minute": 34}
